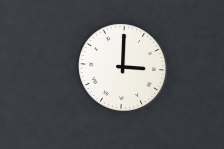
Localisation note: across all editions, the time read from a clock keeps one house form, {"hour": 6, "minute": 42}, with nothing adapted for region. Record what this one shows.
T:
{"hour": 3, "minute": 0}
